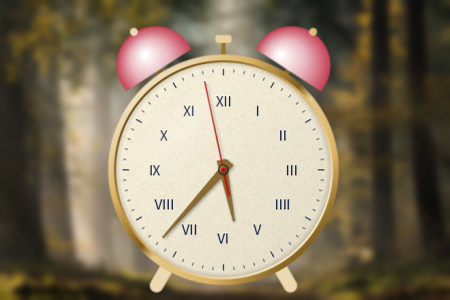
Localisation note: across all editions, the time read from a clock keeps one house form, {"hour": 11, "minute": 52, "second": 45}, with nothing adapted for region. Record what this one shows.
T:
{"hour": 5, "minute": 36, "second": 58}
